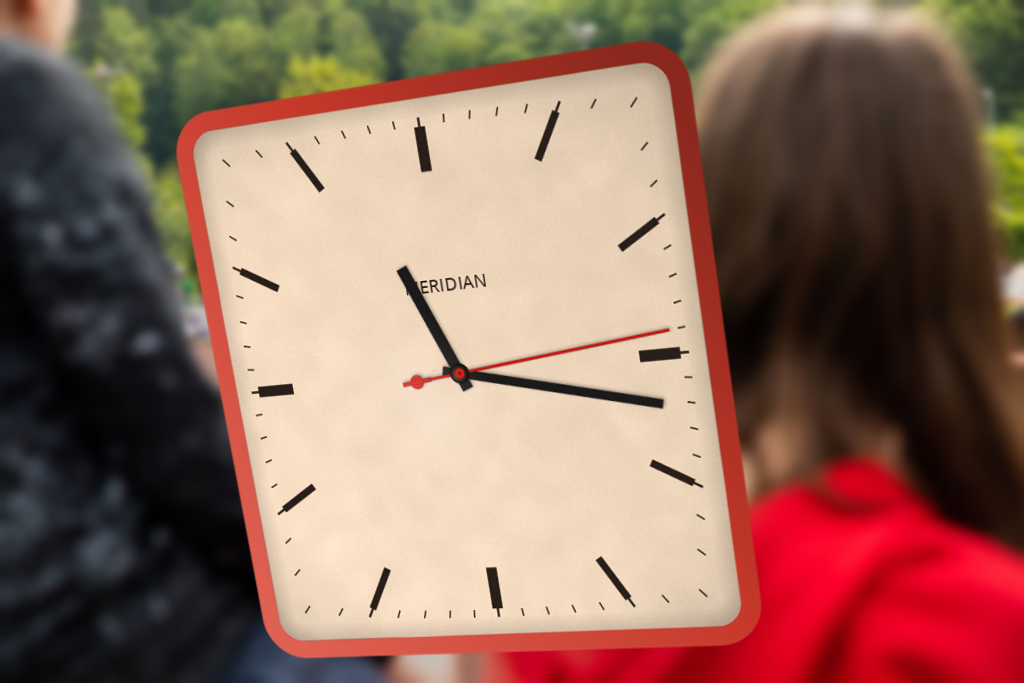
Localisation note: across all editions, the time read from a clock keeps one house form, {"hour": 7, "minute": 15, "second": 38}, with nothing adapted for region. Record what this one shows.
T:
{"hour": 11, "minute": 17, "second": 14}
